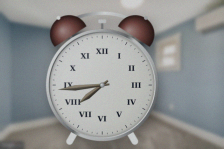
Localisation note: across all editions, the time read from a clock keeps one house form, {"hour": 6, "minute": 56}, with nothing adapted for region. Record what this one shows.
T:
{"hour": 7, "minute": 44}
